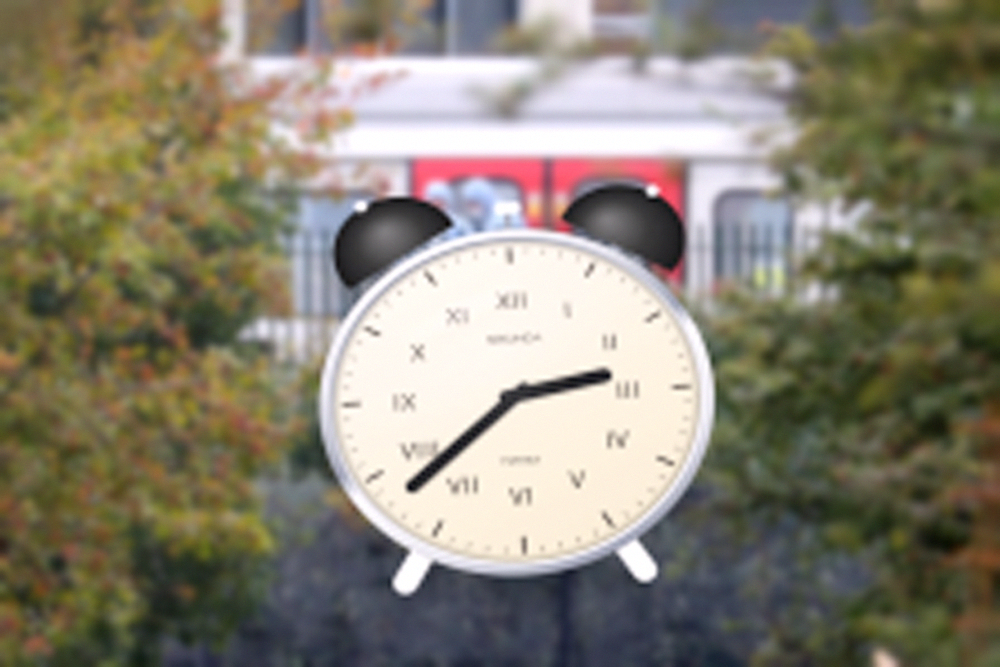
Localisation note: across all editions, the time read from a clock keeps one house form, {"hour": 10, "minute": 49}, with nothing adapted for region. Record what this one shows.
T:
{"hour": 2, "minute": 38}
